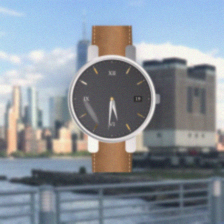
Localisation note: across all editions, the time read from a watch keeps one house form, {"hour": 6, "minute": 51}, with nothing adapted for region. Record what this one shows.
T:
{"hour": 5, "minute": 31}
